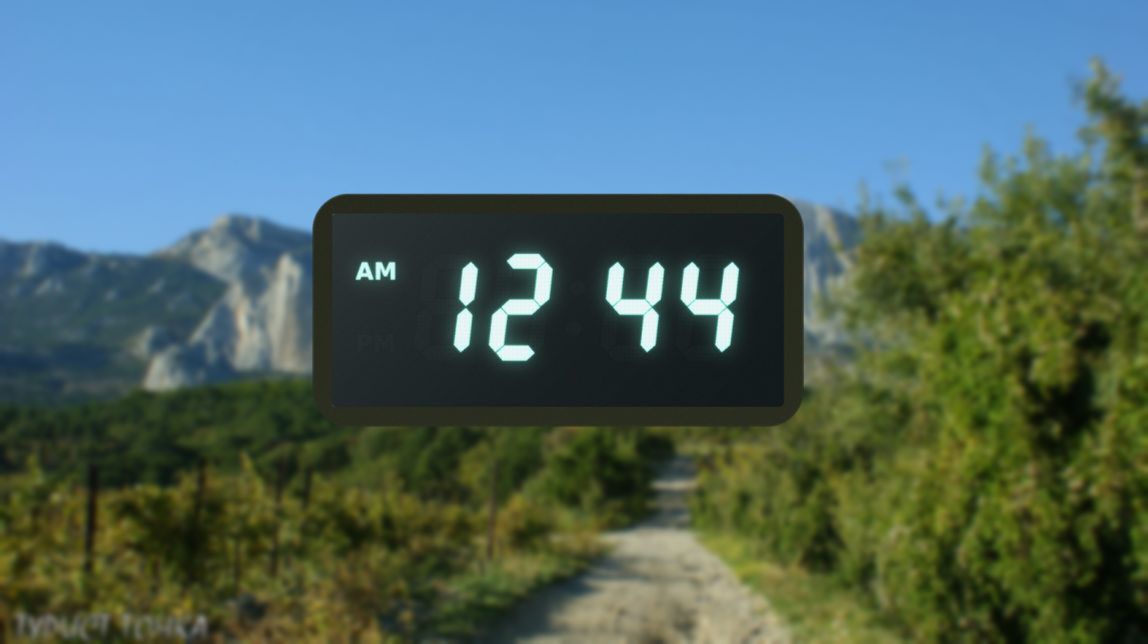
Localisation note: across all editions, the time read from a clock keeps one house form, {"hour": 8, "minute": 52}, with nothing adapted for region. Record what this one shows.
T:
{"hour": 12, "minute": 44}
